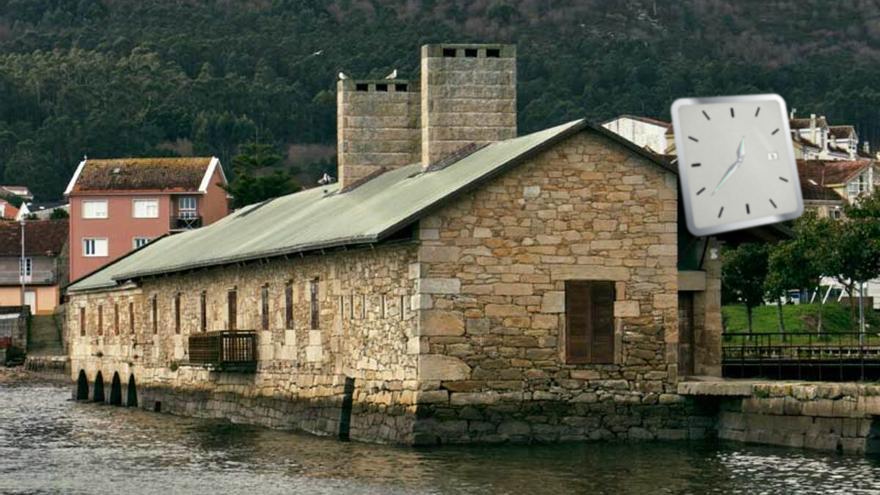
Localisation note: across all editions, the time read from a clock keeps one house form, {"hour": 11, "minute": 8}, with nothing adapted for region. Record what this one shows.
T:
{"hour": 12, "minute": 38}
